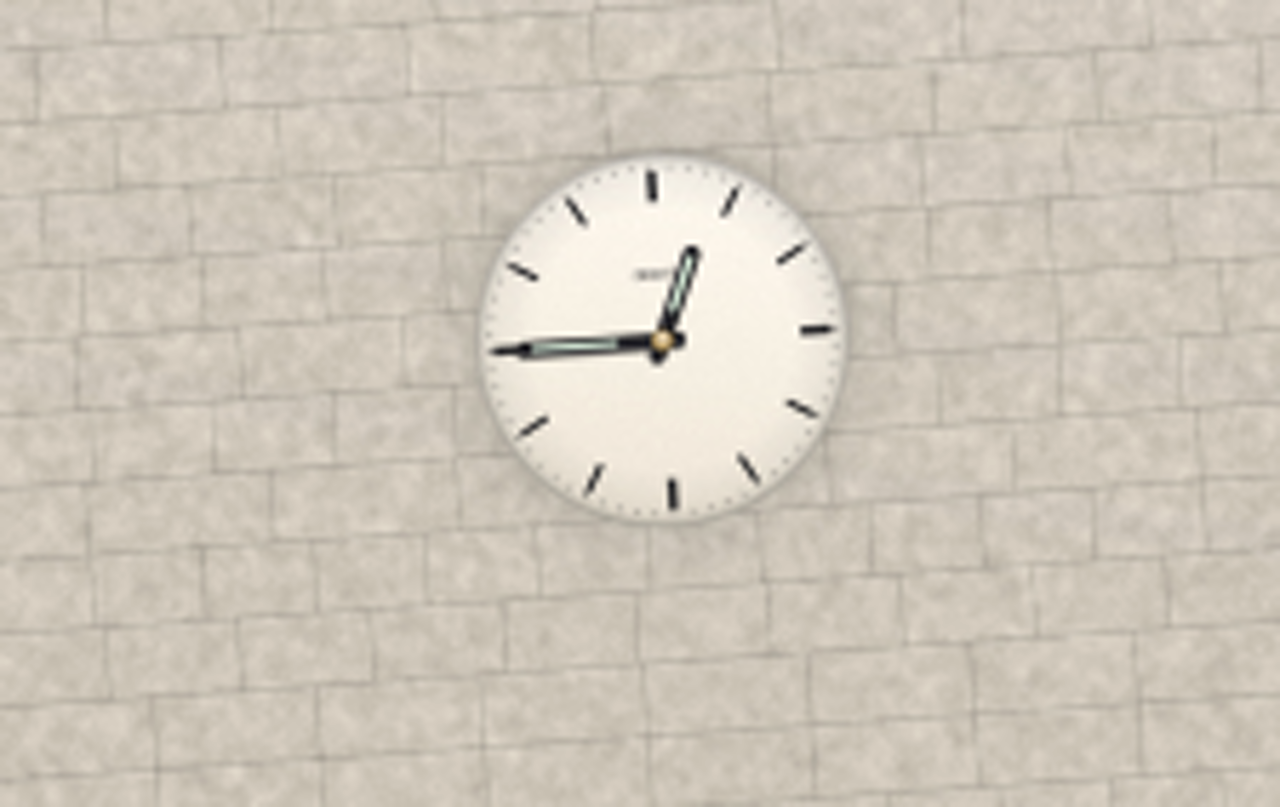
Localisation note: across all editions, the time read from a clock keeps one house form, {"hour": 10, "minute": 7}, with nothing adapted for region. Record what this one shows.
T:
{"hour": 12, "minute": 45}
